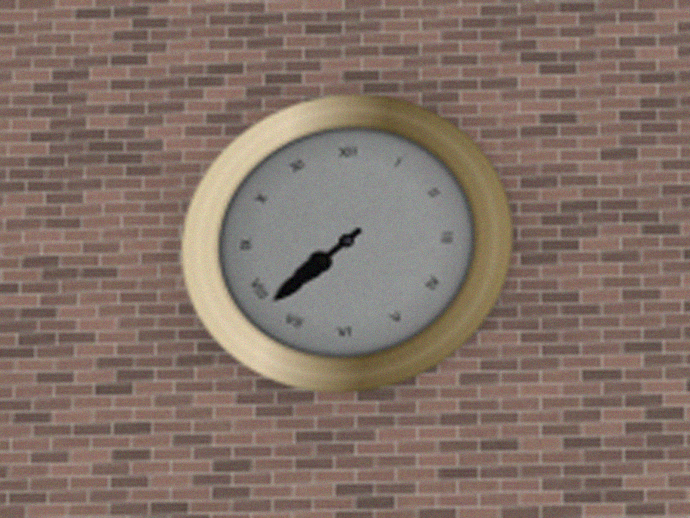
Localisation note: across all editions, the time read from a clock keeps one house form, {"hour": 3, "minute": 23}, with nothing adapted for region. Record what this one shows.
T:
{"hour": 7, "minute": 38}
